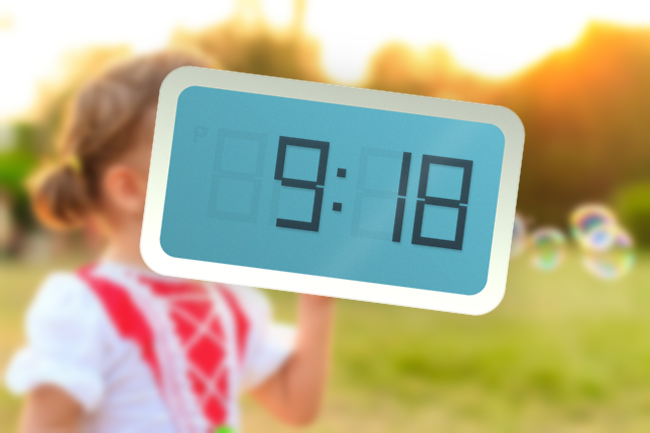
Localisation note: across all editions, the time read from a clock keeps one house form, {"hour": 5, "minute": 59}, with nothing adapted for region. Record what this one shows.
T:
{"hour": 9, "minute": 18}
